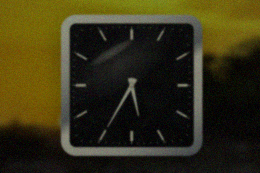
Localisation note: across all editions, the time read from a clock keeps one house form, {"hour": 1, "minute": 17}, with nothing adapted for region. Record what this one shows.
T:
{"hour": 5, "minute": 35}
